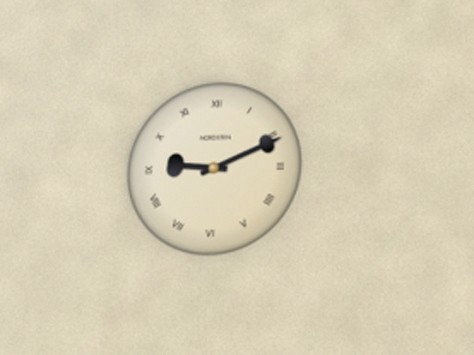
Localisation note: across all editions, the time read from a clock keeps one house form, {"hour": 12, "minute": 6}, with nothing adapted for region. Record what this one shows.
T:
{"hour": 9, "minute": 11}
